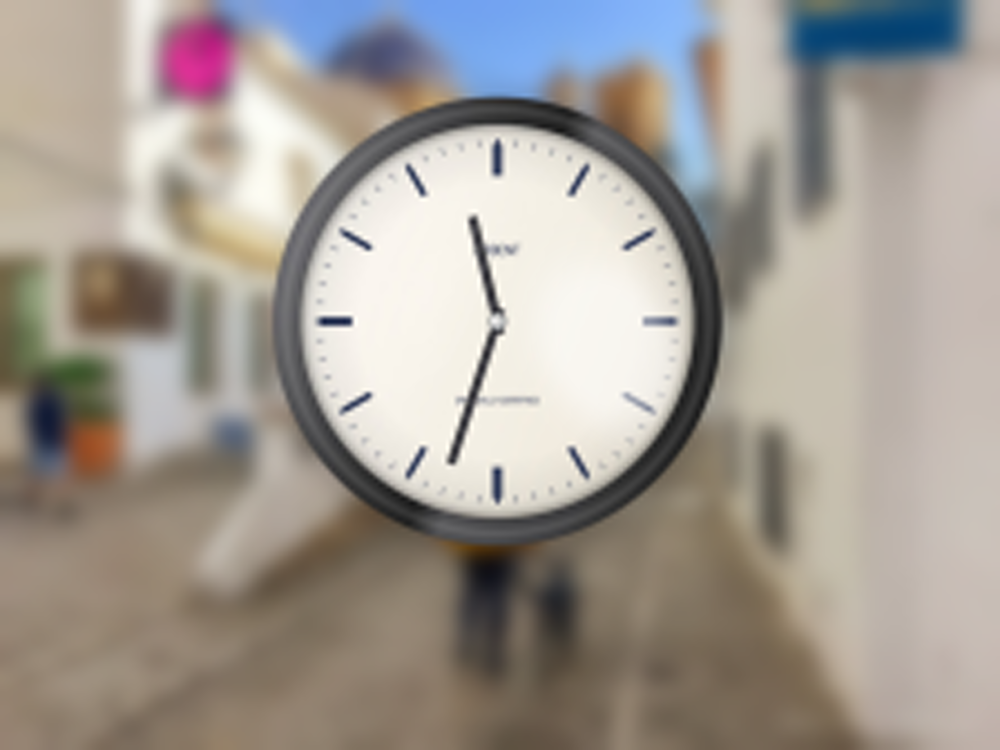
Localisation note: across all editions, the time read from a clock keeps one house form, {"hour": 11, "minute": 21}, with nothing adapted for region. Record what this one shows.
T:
{"hour": 11, "minute": 33}
